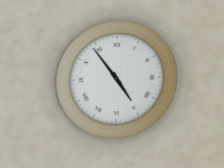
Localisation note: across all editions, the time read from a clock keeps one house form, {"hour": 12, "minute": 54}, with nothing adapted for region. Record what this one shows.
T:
{"hour": 4, "minute": 54}
